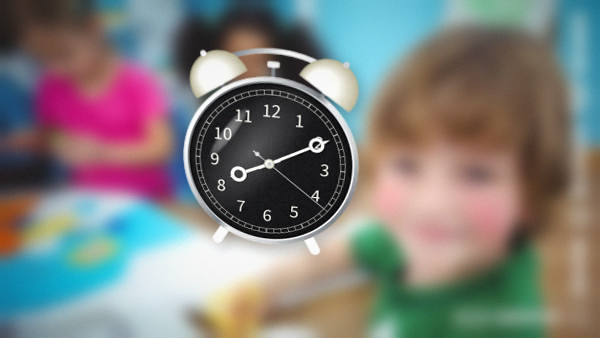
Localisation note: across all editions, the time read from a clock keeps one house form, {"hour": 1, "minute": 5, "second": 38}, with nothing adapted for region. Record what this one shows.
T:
{"hour": 8, "minute": 10, "second": 21}
